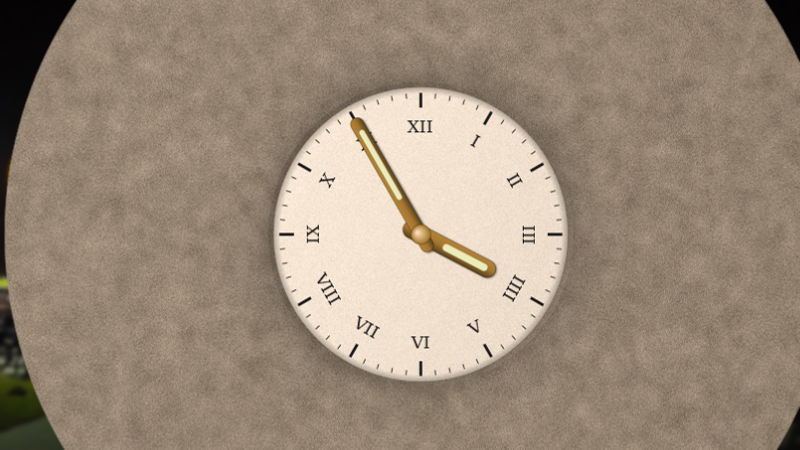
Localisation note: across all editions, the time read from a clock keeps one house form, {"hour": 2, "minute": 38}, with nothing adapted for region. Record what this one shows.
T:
{"hour": 3, "minute": 55}
